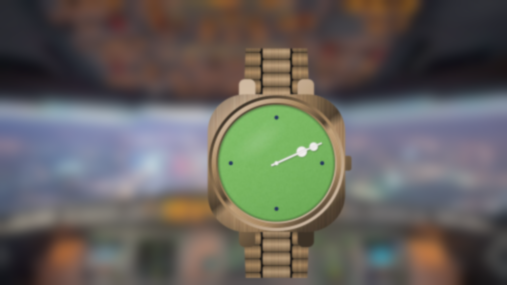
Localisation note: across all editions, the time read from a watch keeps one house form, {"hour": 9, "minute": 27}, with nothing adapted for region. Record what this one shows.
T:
{"hour": 2, "minute": 11}
